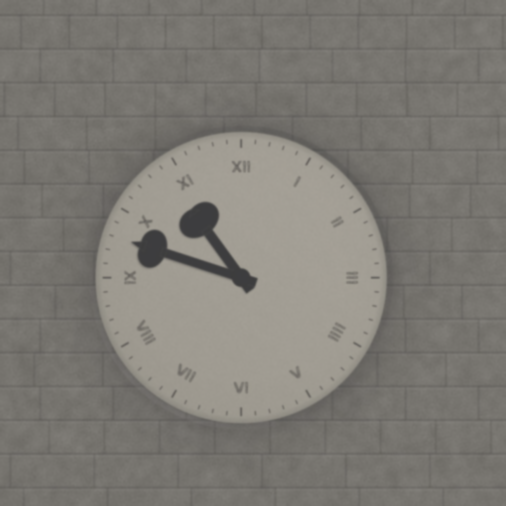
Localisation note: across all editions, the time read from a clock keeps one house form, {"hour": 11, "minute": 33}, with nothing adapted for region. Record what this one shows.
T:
{"hour": 10, "minute": 48}
